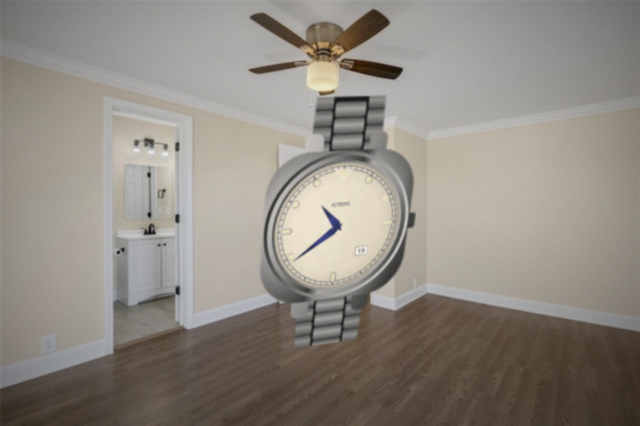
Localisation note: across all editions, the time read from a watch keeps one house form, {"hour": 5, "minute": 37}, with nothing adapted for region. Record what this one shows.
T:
{"hour": 10, "minute": 39}
